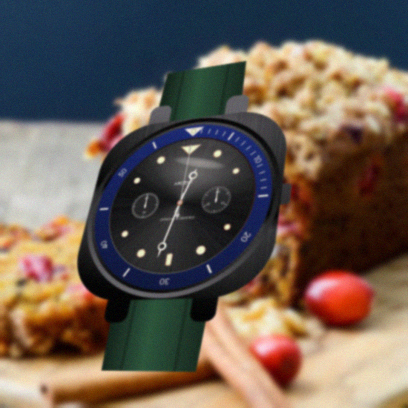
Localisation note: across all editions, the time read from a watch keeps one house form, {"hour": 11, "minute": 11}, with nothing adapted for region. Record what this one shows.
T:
{"hour": 12, "minute": 32}
